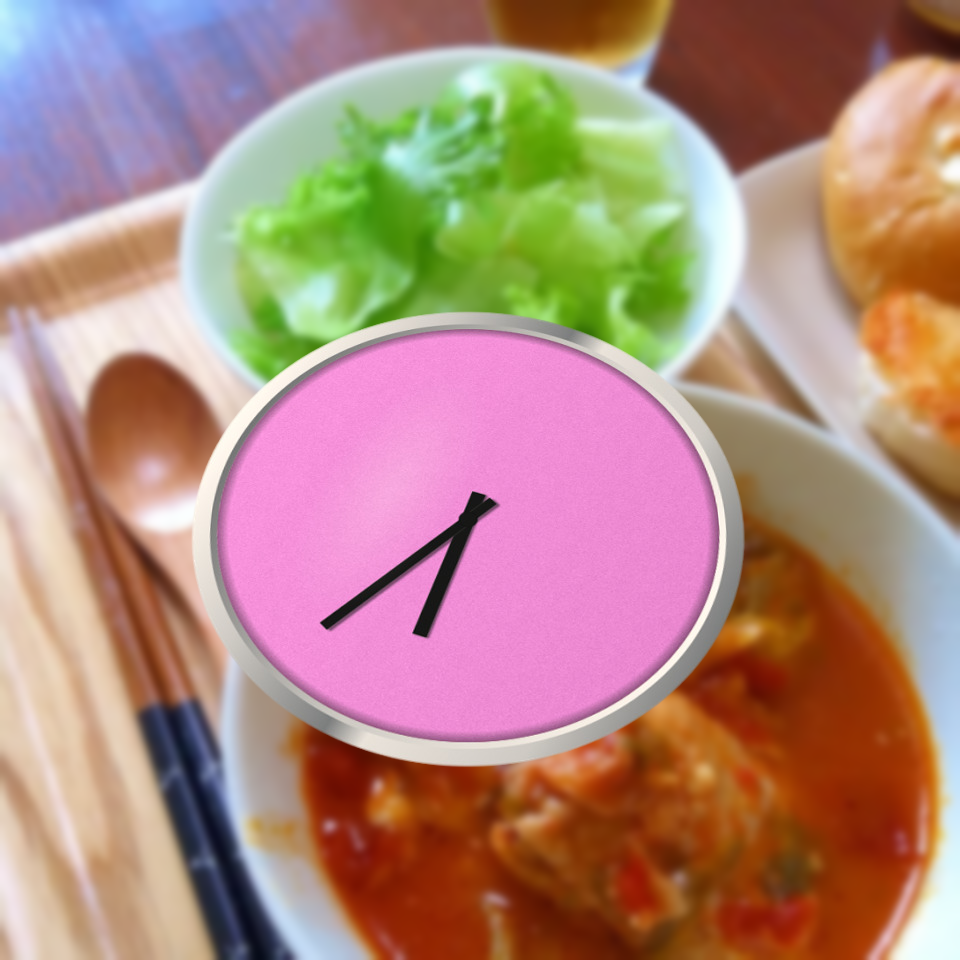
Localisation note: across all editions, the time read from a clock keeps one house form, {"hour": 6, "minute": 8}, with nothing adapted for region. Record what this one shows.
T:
{"hour": 6, "minute": 38}
